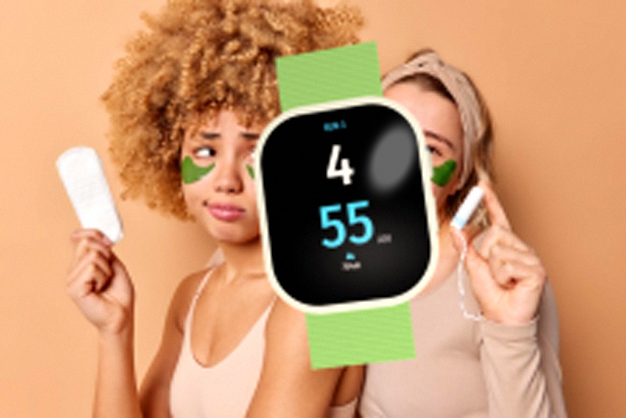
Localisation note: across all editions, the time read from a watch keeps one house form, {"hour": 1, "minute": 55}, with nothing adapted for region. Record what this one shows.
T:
{"hour": 4, "minute": 55}
